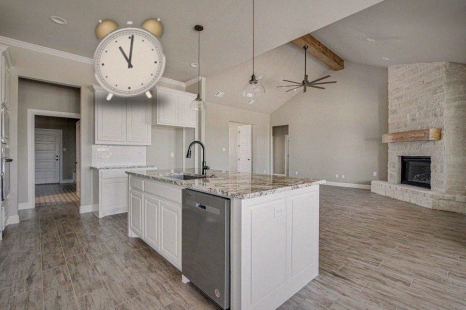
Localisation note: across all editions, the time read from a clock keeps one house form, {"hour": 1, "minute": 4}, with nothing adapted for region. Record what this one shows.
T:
{"hour": 11, "minute": 1}
